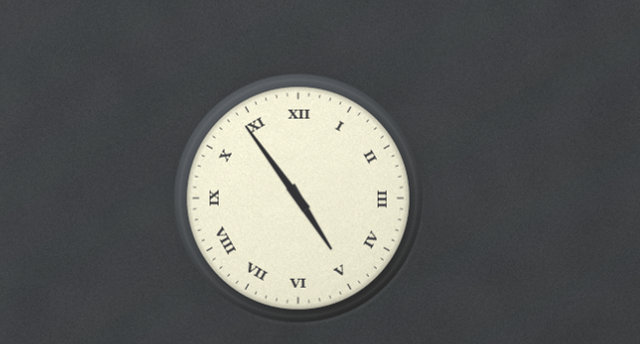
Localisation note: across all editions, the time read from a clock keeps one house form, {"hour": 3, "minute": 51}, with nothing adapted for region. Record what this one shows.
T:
{"hour": 4, "minute": 54}
